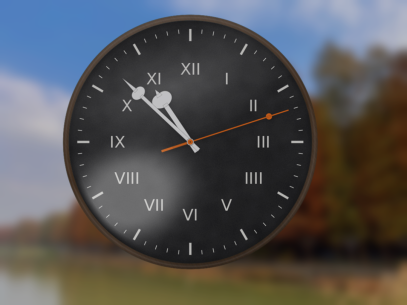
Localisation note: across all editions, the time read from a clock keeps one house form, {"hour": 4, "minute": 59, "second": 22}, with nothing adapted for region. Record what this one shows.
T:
{"hour": 10, "minute": 52, "second": 12}
